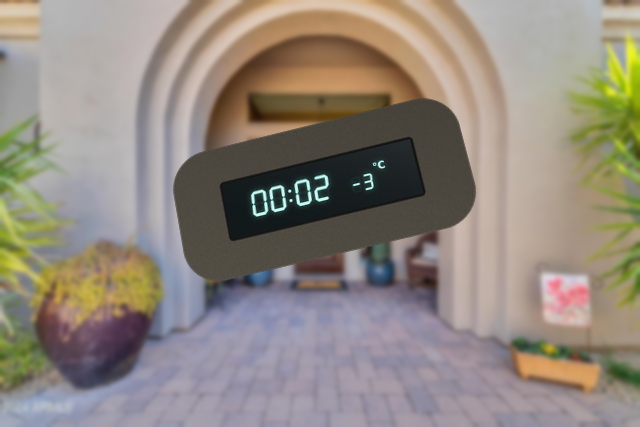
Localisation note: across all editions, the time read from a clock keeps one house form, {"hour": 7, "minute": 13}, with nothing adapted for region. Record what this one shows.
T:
{"hour": 0, "minute": 2}
